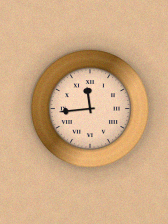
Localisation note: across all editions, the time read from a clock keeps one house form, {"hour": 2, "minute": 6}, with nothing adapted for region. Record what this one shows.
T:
{"hour": 11, "minute": 44}
